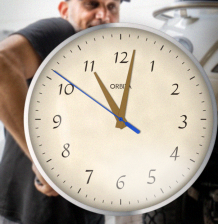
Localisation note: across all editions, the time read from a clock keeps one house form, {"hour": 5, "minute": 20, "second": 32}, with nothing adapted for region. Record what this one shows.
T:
{"hour": 11, "minute": 1, "second": 51}
